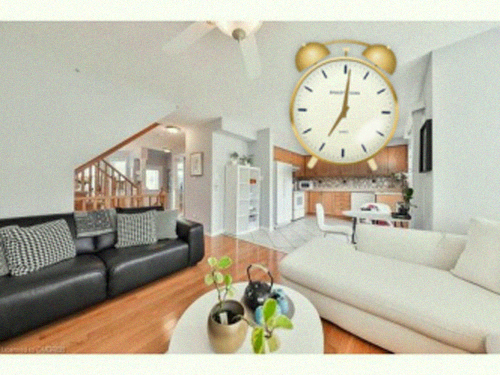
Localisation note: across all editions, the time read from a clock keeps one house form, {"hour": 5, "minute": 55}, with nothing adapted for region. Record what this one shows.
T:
{"hour": 7, "minute": 1}
